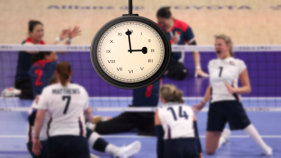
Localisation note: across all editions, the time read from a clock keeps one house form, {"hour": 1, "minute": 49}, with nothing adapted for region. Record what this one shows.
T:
{"hour": 2, "minute": 59}
